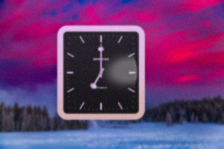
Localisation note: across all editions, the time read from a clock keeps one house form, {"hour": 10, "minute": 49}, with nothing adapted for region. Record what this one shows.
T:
{"hour": 7, "minute": 0}
